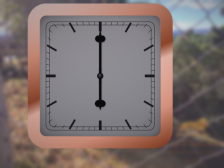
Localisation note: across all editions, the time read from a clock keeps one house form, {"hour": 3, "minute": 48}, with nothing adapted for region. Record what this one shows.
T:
{"hour": 6, "minute": 0}
